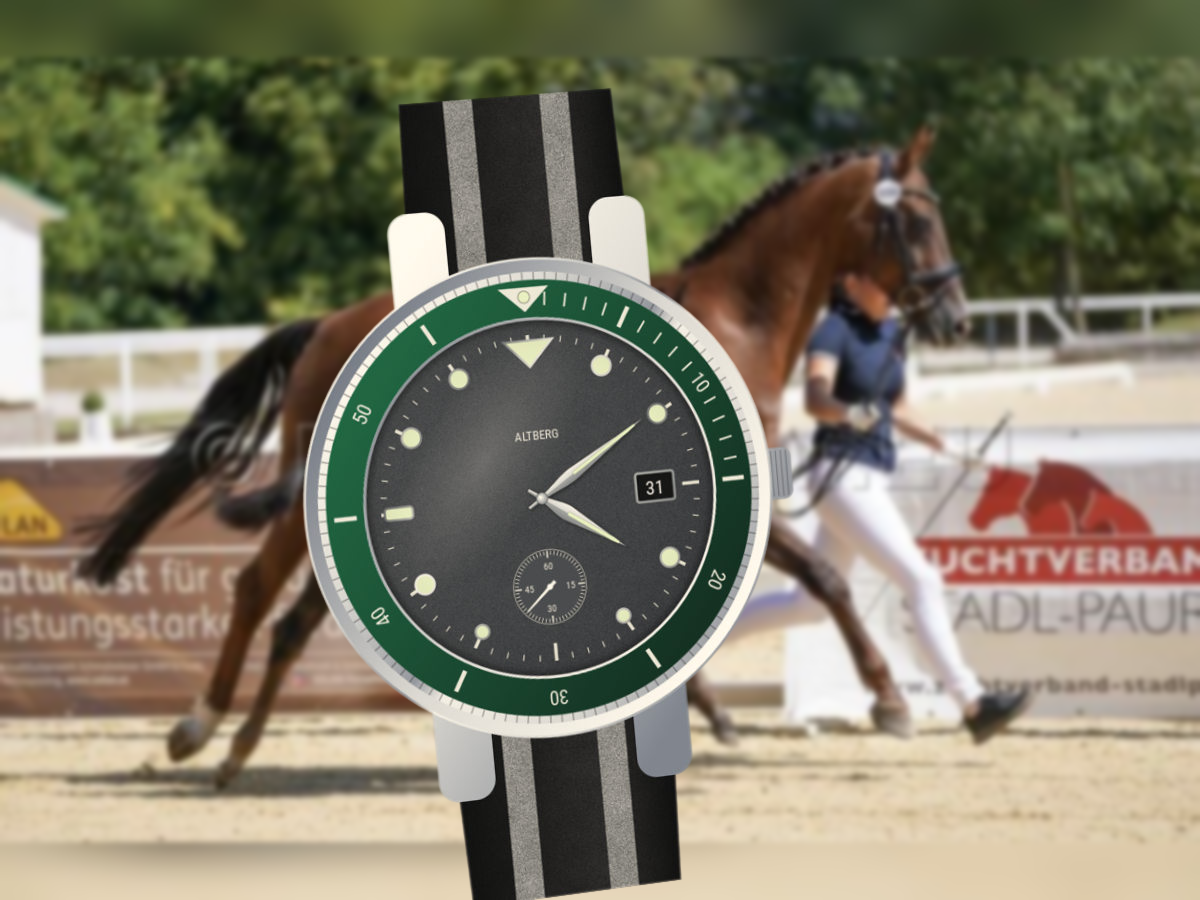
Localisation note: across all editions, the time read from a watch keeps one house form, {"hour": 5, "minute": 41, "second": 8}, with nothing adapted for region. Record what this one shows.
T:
{"hour": 4, "minute": 9, "second": 38}
